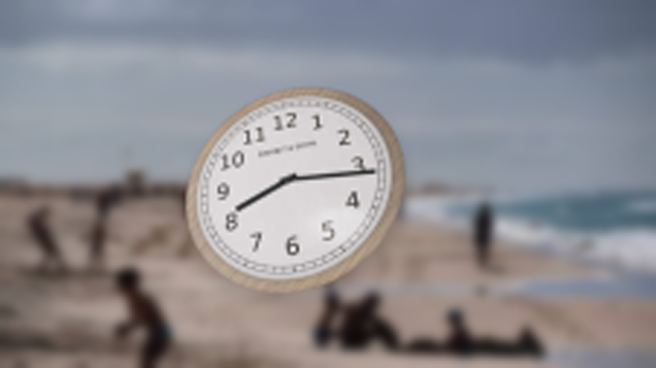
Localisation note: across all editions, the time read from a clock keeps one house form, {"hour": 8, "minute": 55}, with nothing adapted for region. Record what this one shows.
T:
{"hour": 8, "minute": 16}
